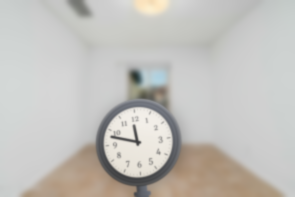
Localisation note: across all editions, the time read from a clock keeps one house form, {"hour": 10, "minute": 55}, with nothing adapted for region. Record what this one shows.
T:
{"hour": 11, "minute": 48}
